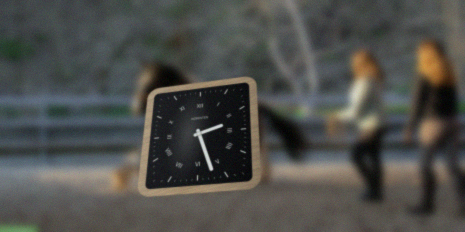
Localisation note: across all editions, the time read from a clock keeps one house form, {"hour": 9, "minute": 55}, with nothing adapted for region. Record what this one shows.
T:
{"hour": 2, "minute": 27}
